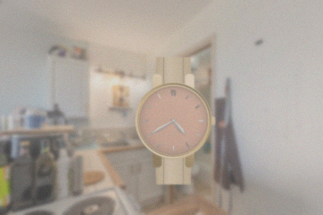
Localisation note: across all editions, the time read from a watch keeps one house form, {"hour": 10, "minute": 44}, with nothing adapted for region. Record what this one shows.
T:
{"hour": 4, "minute": 40}
